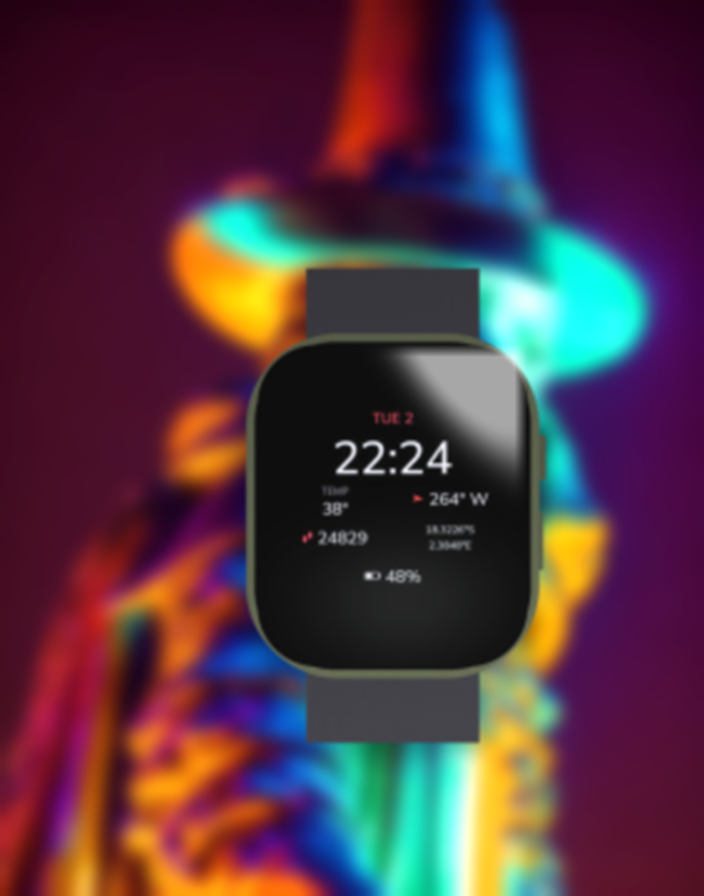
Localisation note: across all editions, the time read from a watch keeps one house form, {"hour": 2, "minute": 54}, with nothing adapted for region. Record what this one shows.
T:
{"hour": 22, "minute": 24}
